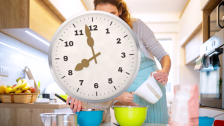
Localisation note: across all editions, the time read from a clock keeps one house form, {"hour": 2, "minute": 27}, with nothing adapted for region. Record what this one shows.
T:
{"hour": 7, "minute": 58}
